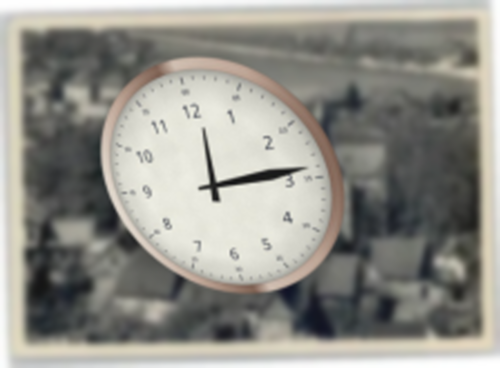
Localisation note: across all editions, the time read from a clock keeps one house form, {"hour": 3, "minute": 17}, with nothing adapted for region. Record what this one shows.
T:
{"hour": 12, "minute": 14}
